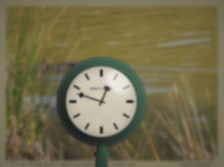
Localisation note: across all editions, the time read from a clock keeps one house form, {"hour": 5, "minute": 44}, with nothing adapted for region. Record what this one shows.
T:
{"hour": 12, "minute": 48}
